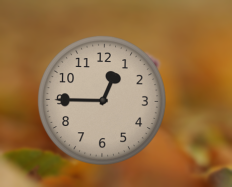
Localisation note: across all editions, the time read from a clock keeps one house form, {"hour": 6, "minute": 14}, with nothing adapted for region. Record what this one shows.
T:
{"hour": 12, "minute": 45}
